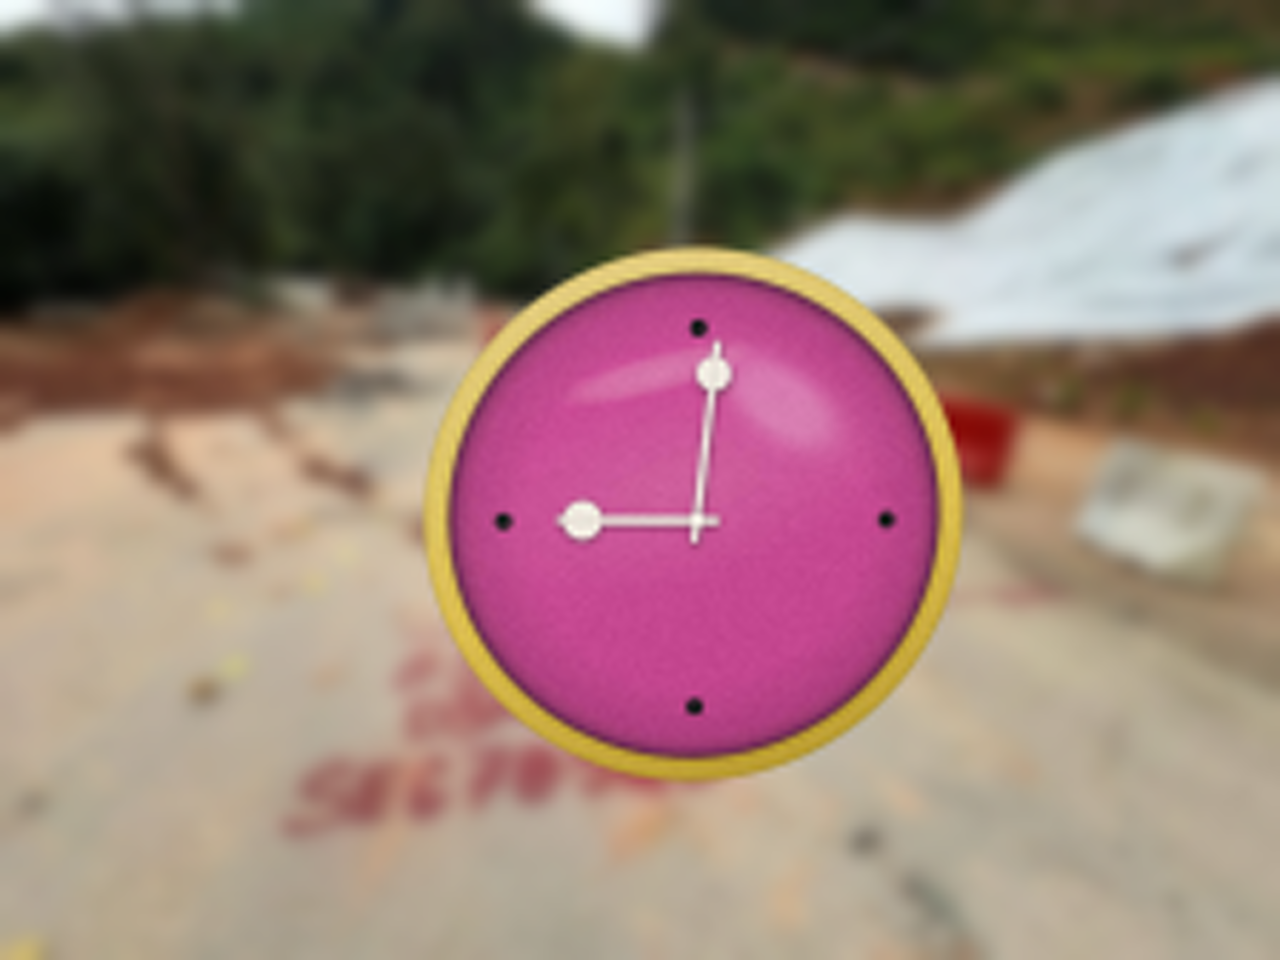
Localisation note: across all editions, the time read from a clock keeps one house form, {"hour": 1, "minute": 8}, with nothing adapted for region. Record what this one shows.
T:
{"hour": 9, "minute": 1}
